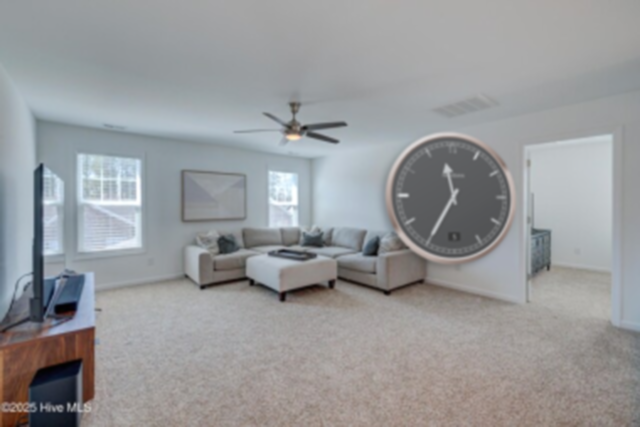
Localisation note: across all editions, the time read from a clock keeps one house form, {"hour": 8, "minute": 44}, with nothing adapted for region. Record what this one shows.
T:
{"hour": 11, "minute": 35}
